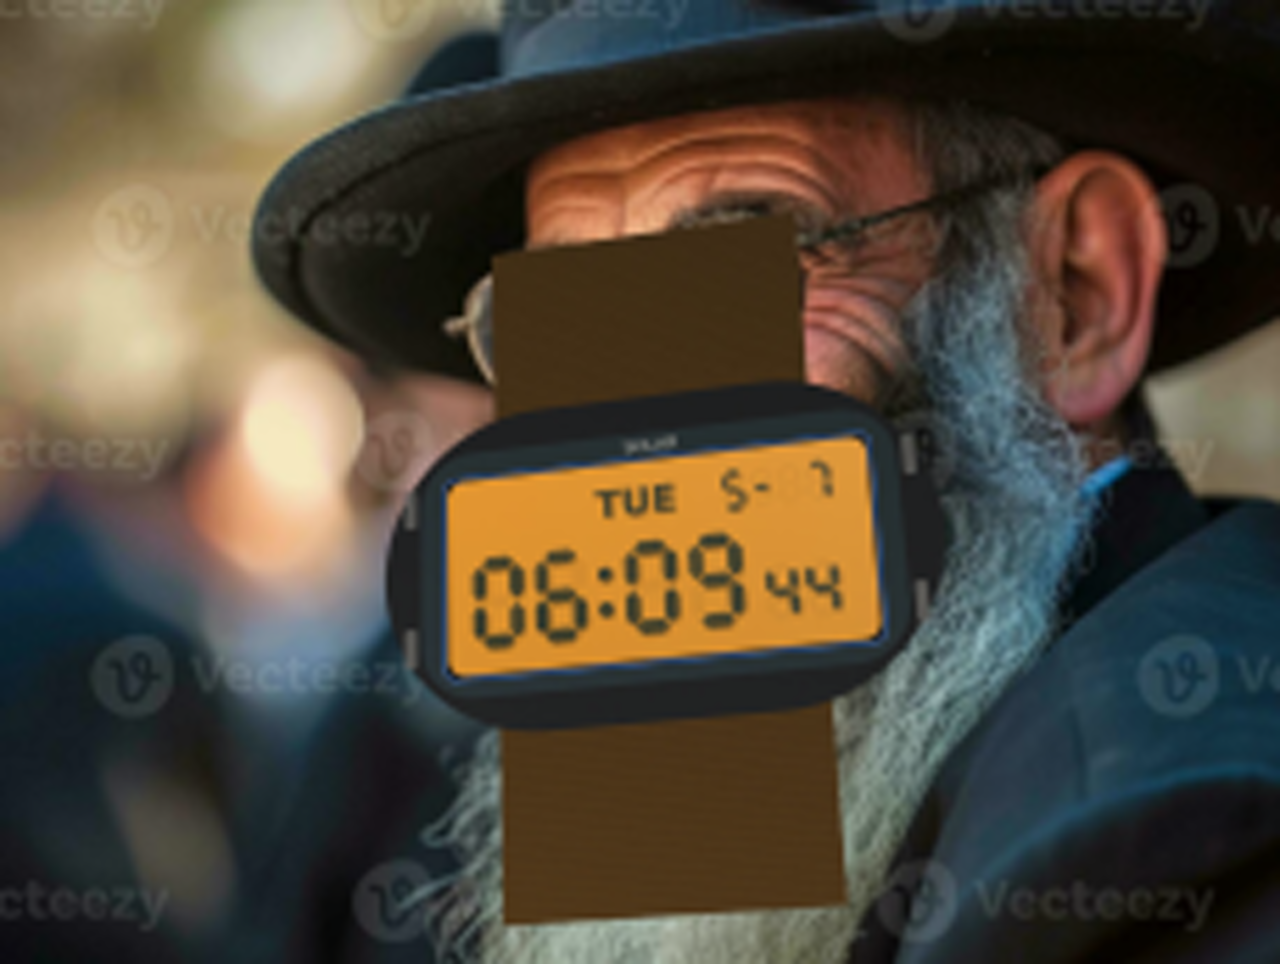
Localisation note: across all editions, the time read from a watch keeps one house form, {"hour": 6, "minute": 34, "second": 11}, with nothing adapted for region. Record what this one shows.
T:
{"hour": 6, "minute": 9, "second": 44}
